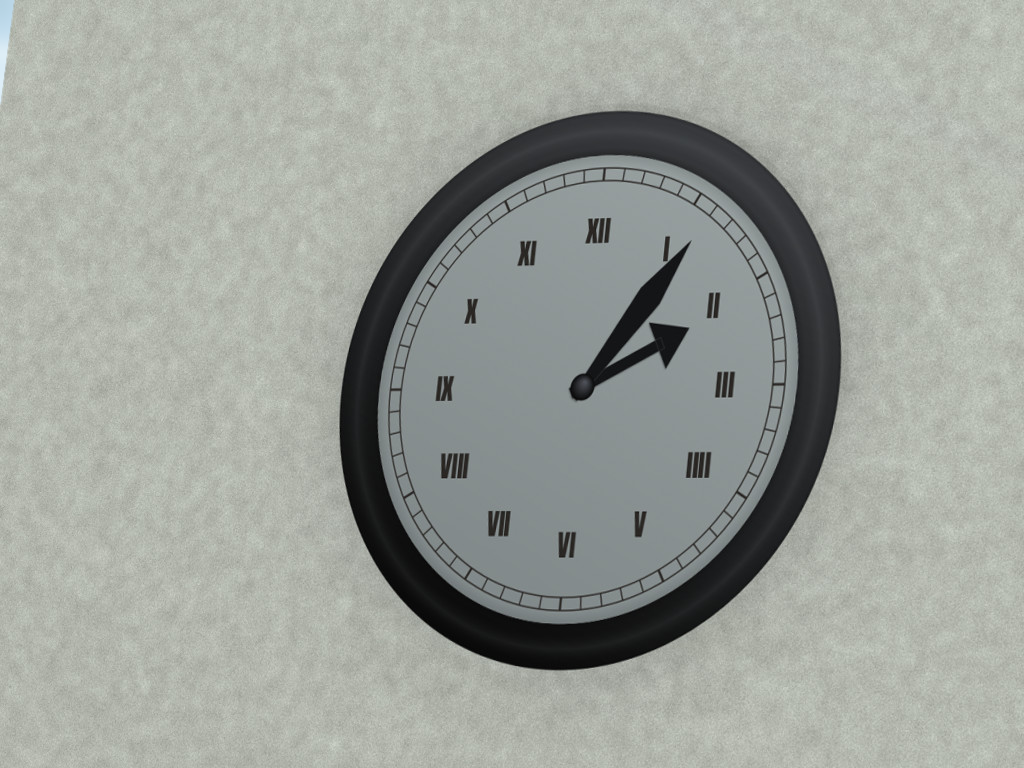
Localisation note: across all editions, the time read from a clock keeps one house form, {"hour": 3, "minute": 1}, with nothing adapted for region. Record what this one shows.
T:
{"hour": 2, "minute": 6}
